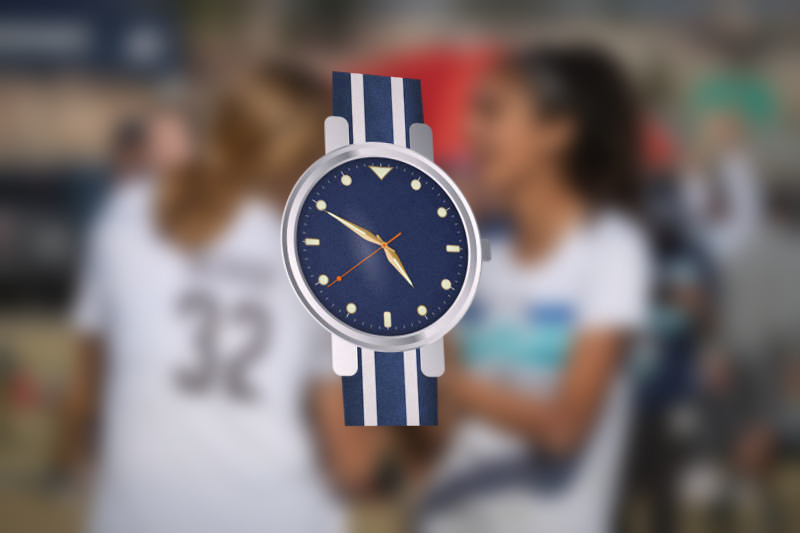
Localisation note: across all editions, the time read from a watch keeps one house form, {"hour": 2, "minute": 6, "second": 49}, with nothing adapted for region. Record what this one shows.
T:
{"hour": 4, "minute": 49, "second": 39}
